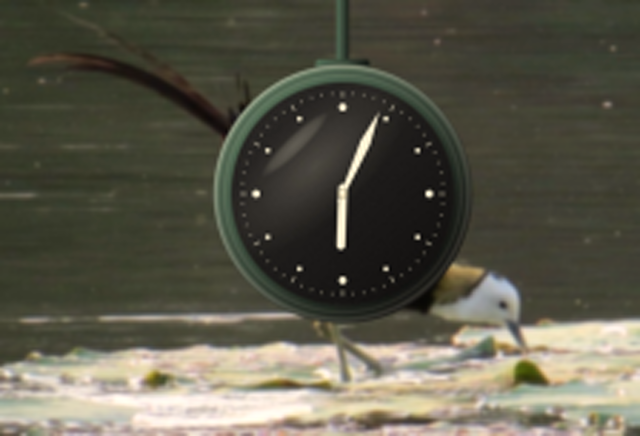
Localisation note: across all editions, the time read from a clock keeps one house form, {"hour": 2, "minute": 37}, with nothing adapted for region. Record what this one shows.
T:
{"hour": 6, "minute": 4}
